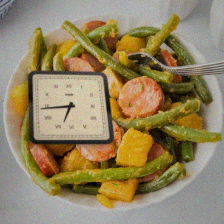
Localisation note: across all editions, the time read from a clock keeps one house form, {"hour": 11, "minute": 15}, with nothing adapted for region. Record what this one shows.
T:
{"hour": 6, "minute": 44}
